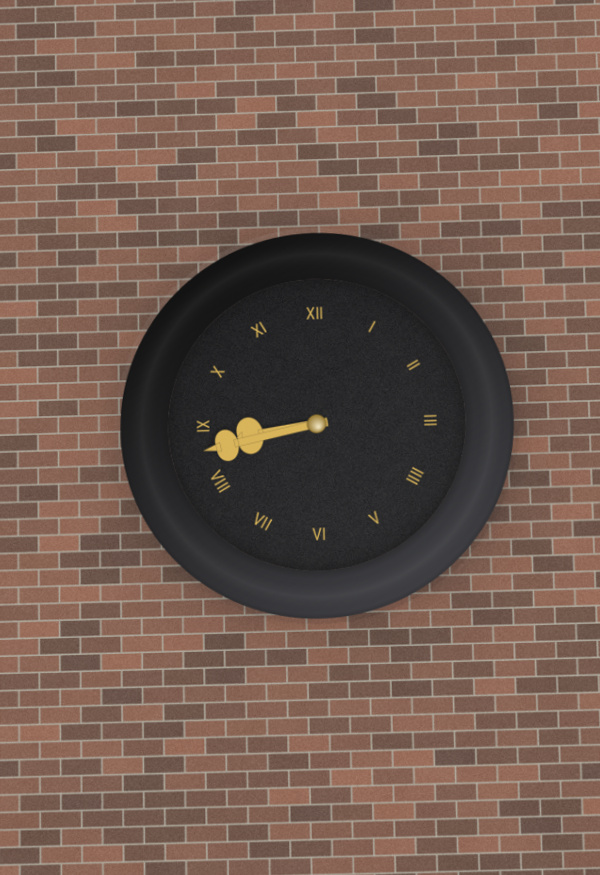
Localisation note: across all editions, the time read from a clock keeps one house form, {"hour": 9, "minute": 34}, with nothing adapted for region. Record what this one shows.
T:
{"hour": 8, "minute": 43}
